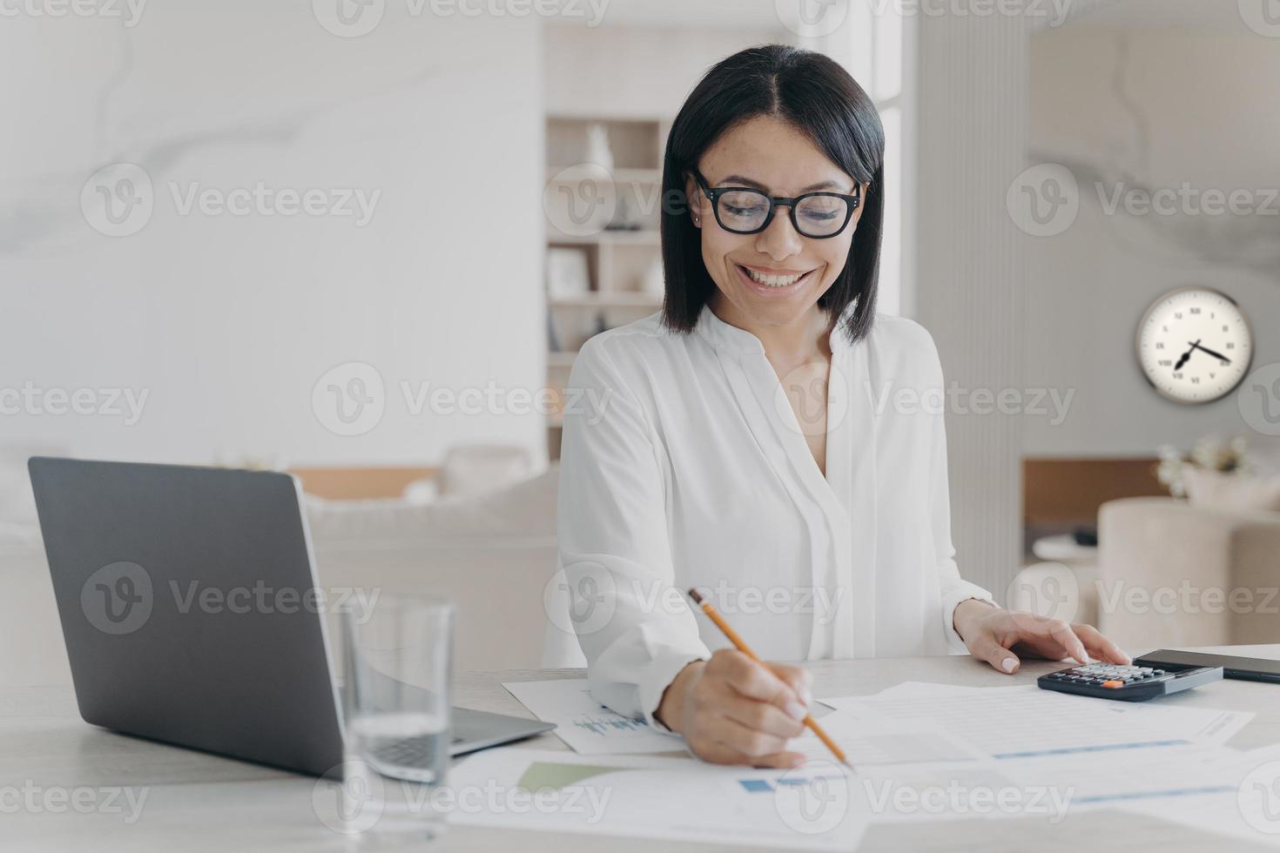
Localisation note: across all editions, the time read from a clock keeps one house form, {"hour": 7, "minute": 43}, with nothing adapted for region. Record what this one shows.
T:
{"hour": 7, "minute": 19}
